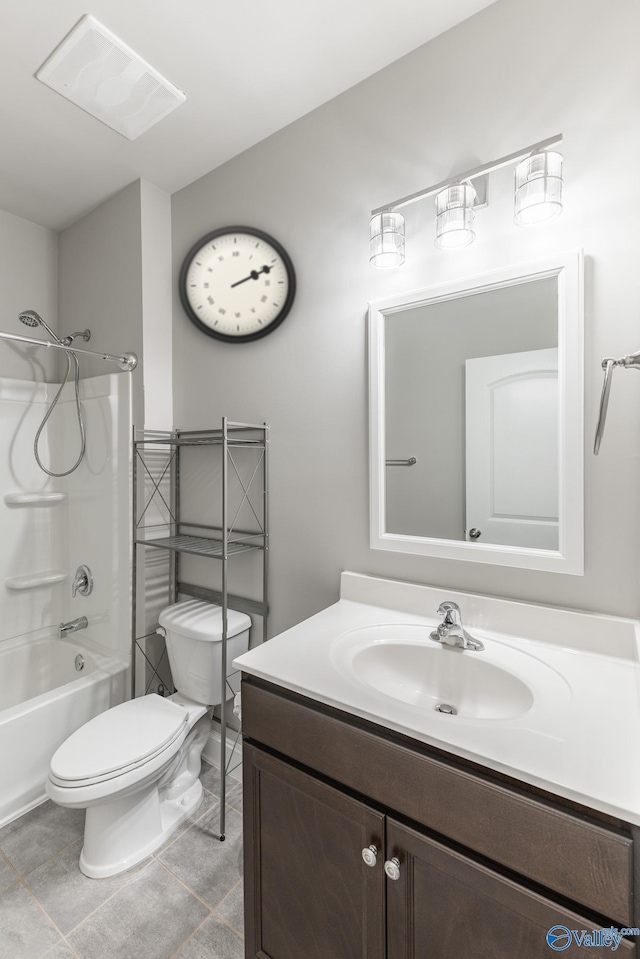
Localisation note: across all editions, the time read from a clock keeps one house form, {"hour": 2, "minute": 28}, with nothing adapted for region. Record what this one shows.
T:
{"hour": 2, "minute": 11}
